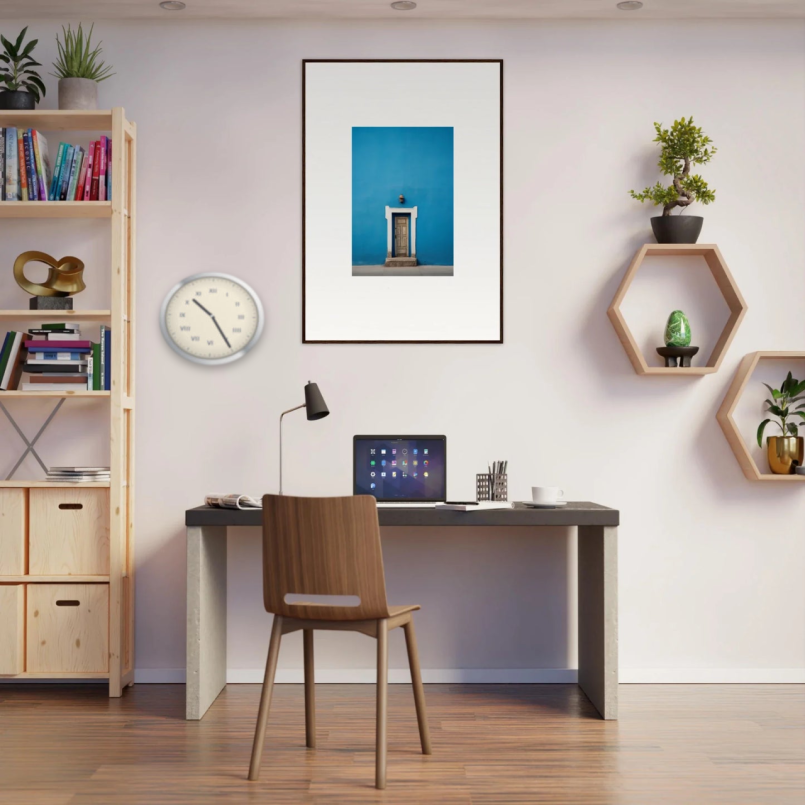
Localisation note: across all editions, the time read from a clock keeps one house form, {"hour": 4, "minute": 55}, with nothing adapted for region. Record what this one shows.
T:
{"hour": 10, "minute": 25}
